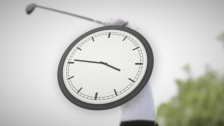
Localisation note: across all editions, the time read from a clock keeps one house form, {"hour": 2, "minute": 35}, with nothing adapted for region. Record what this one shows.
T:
{"hour": 3, "minute": 46}
